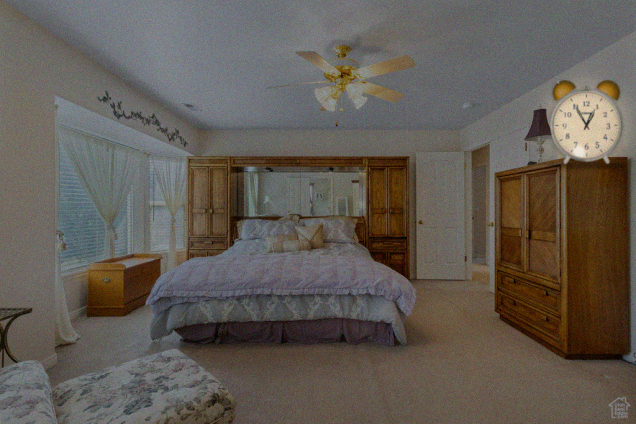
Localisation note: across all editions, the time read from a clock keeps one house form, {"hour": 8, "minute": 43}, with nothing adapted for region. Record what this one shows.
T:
{"hour": 12, "minute": 55}
